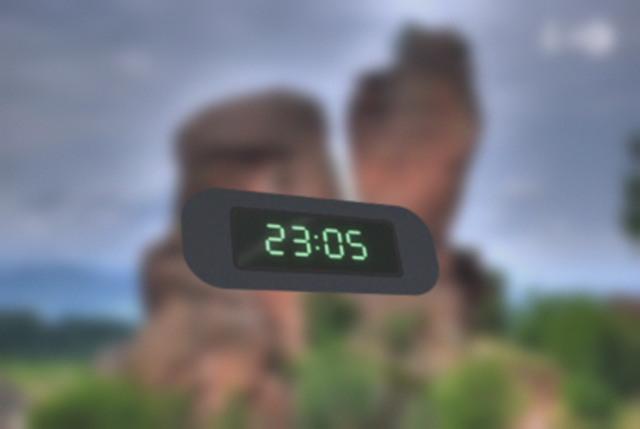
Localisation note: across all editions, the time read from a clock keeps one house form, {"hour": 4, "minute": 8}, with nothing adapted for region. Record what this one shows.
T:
{"hour": 23, "minute": 5}
